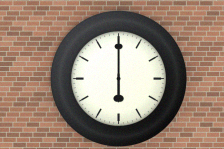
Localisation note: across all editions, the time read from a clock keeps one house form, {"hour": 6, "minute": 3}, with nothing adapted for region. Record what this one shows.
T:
{"hour": 6, "minute": 0}
